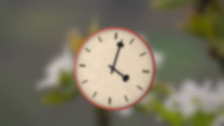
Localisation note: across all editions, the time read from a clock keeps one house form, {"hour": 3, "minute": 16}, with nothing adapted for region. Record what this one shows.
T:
{"hour": 4, "minute": 2}
